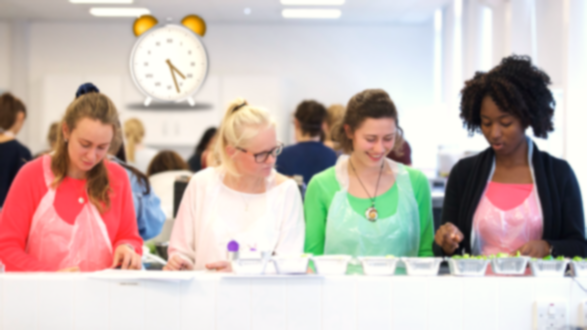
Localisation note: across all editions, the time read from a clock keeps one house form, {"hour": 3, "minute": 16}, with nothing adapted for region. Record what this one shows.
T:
{"hour": 4, "minute": 27}
